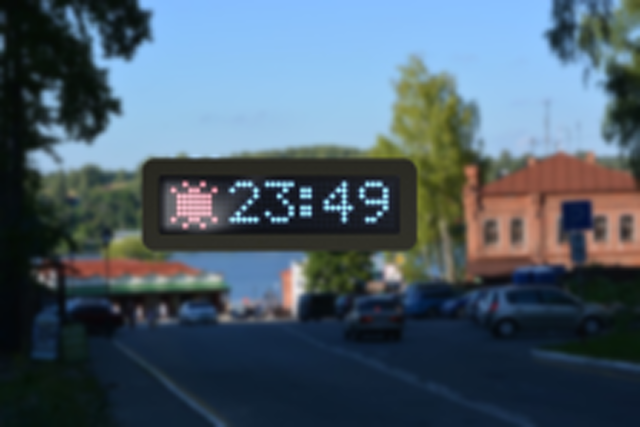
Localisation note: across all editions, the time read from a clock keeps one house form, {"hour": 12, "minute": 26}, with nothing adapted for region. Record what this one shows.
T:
{"hour": 23, "minute": 49}
